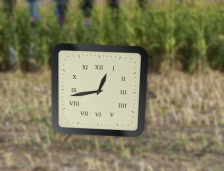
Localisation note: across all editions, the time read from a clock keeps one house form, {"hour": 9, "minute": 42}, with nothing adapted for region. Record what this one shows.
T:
{"hour": 12, "minute": 43}
